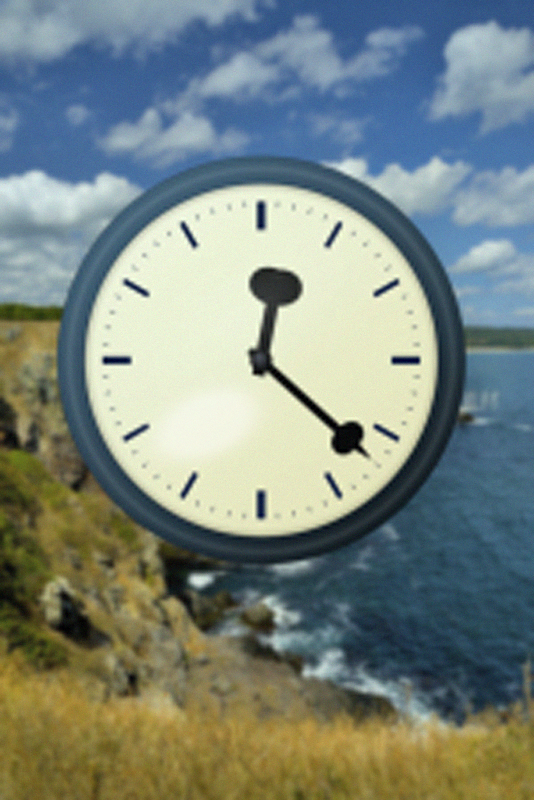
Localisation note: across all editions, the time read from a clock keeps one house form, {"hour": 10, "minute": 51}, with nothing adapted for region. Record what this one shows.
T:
{"hour": 12, "minute": 22}
